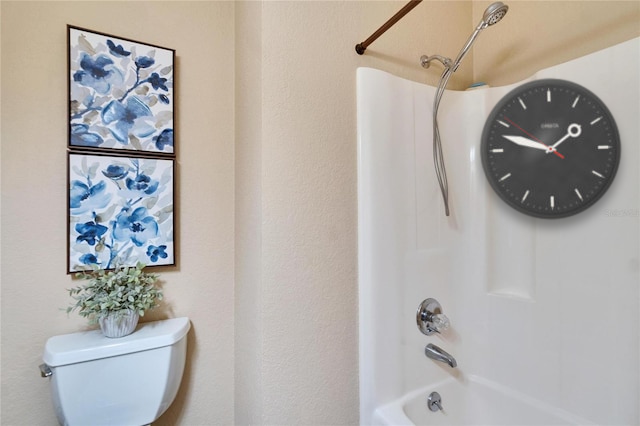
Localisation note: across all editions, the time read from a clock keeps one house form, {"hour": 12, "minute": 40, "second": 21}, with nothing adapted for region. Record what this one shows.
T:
{"hour": 1, "minute": 47, "second": 51}
